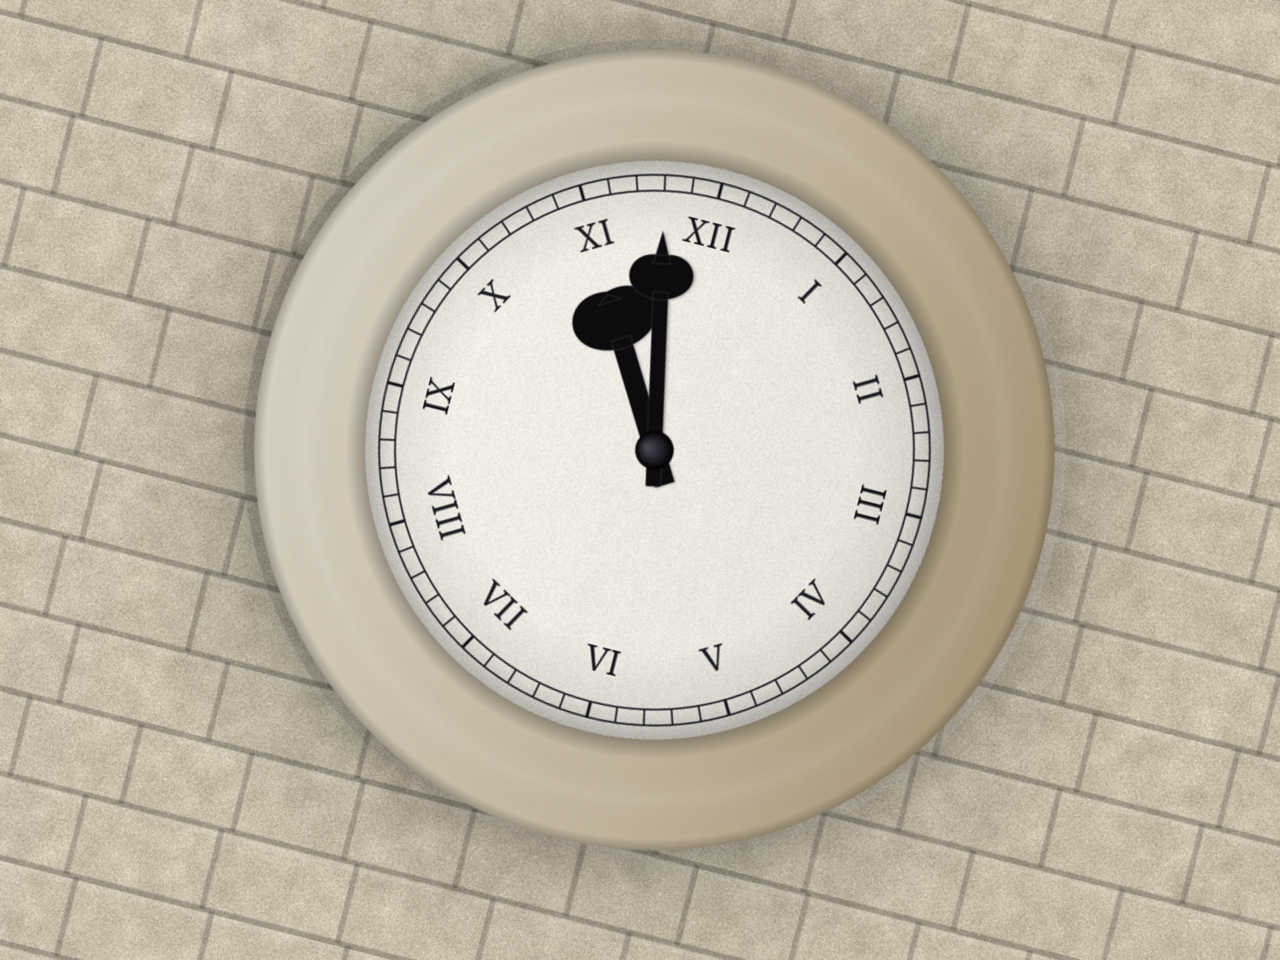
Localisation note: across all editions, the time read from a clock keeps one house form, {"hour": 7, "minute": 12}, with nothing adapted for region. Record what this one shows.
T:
{"hour": 10, "minute": 58}
